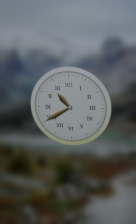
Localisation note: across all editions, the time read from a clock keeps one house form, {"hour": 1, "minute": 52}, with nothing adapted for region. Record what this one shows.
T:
{"hour": 10, "minute": 40}
